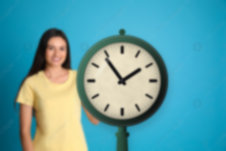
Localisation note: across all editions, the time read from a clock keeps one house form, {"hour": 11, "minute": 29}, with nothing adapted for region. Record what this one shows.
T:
{"hour": 1, "minute": 54}
